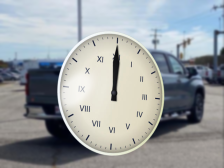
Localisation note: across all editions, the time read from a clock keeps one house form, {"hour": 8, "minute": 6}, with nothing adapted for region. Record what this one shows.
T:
{"hour": 12, "minute": 0}
